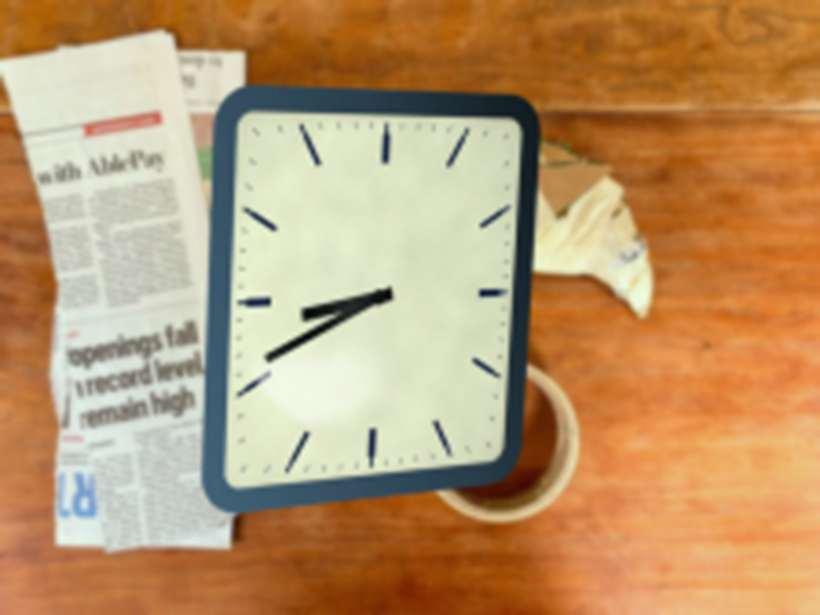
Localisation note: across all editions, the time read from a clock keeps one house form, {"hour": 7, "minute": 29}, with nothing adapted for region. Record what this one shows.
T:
{"hour": 8, "minute": 41}
